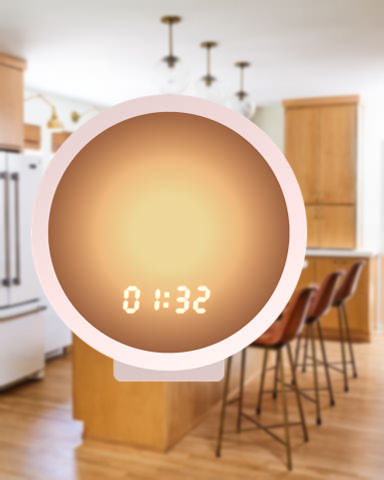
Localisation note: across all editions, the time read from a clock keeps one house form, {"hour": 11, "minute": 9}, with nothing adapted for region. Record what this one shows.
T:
{"hour": 1, "minute": 32}
